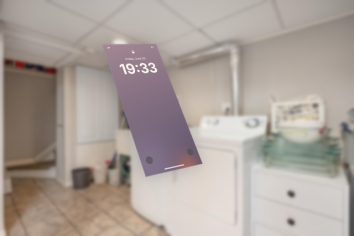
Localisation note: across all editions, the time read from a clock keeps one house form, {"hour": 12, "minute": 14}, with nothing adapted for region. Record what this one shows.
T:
{"hour": 19, "minute": 33}
